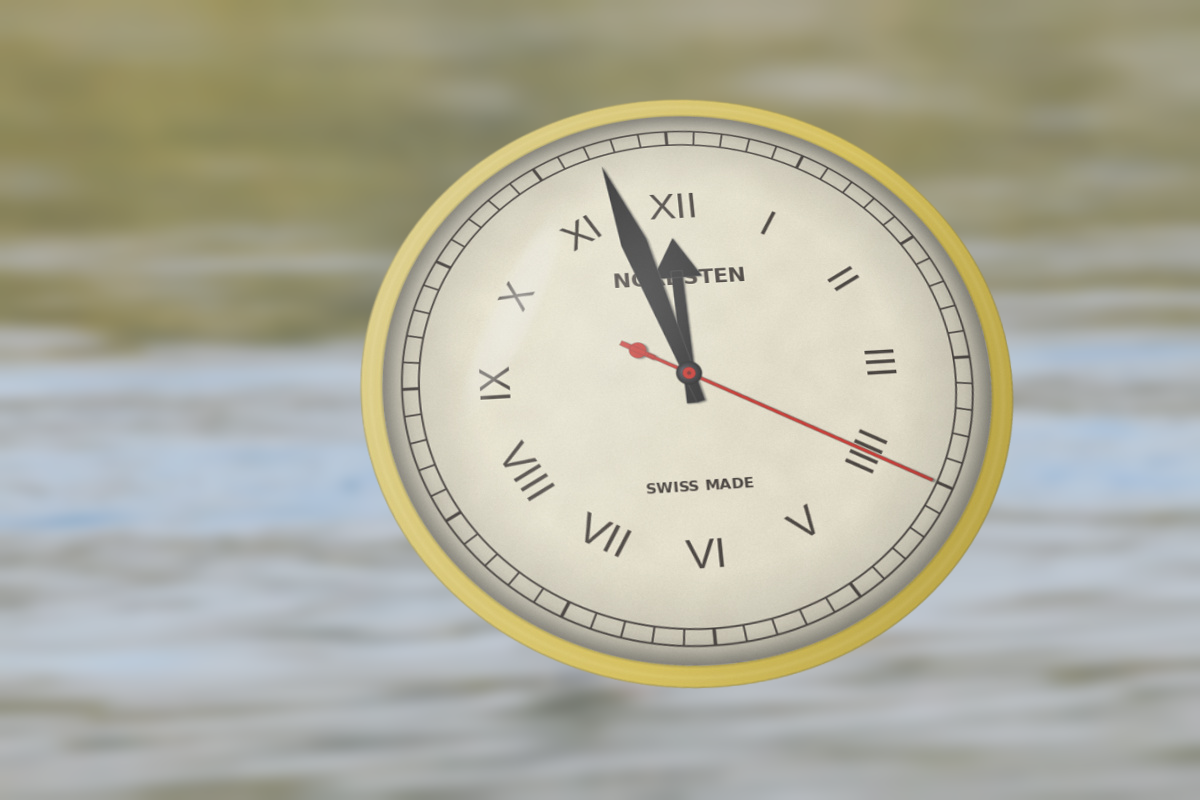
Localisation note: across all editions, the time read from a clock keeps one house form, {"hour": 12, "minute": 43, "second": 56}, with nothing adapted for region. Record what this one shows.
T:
{"hour": 11, "minute": 57, "second": 20}
